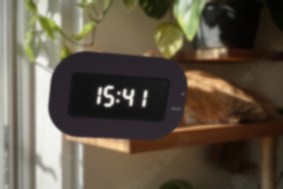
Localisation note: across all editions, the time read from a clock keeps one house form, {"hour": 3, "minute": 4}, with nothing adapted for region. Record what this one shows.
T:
{"hour": 15, "minute": 41}
